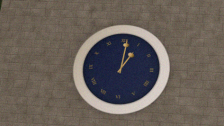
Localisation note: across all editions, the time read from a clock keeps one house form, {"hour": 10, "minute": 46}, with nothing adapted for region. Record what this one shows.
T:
{"hour": 1, "minute": 1}
